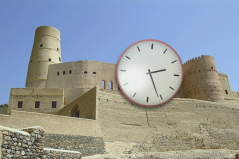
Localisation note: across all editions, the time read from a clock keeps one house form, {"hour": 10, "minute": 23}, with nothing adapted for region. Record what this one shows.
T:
{"hour": 2, "minute": 26}
